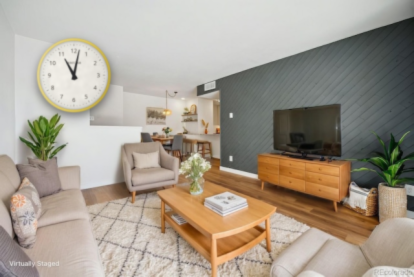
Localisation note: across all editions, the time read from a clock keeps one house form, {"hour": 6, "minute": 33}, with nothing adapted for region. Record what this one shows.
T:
{"hour": 11, "minute": 2}
